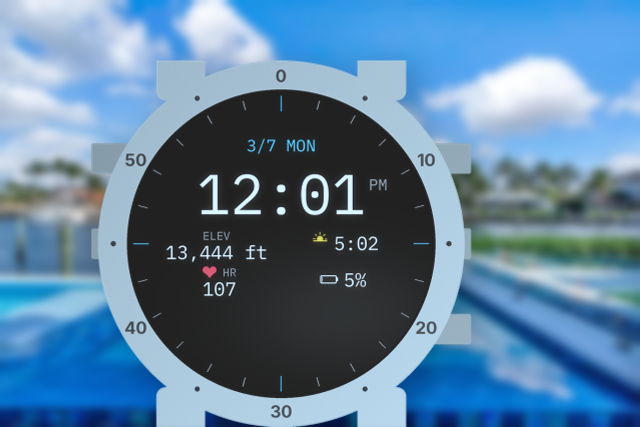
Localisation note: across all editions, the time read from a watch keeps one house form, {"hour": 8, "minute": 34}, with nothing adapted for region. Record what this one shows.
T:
{"hour": 12, "minute": 1}
